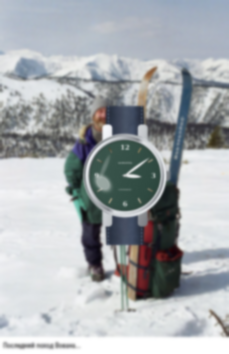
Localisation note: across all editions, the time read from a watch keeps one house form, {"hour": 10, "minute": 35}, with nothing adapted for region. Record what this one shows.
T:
{"hour": 3, "minute": 9}
